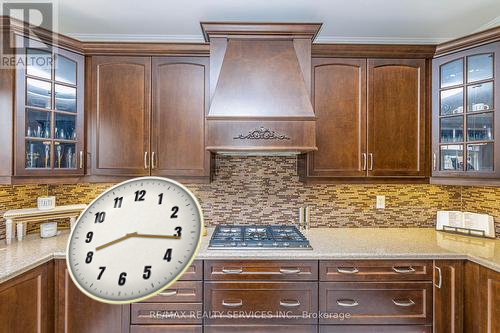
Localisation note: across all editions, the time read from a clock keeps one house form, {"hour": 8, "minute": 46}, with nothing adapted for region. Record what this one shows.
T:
{"hour": 8, "minute": 16}
